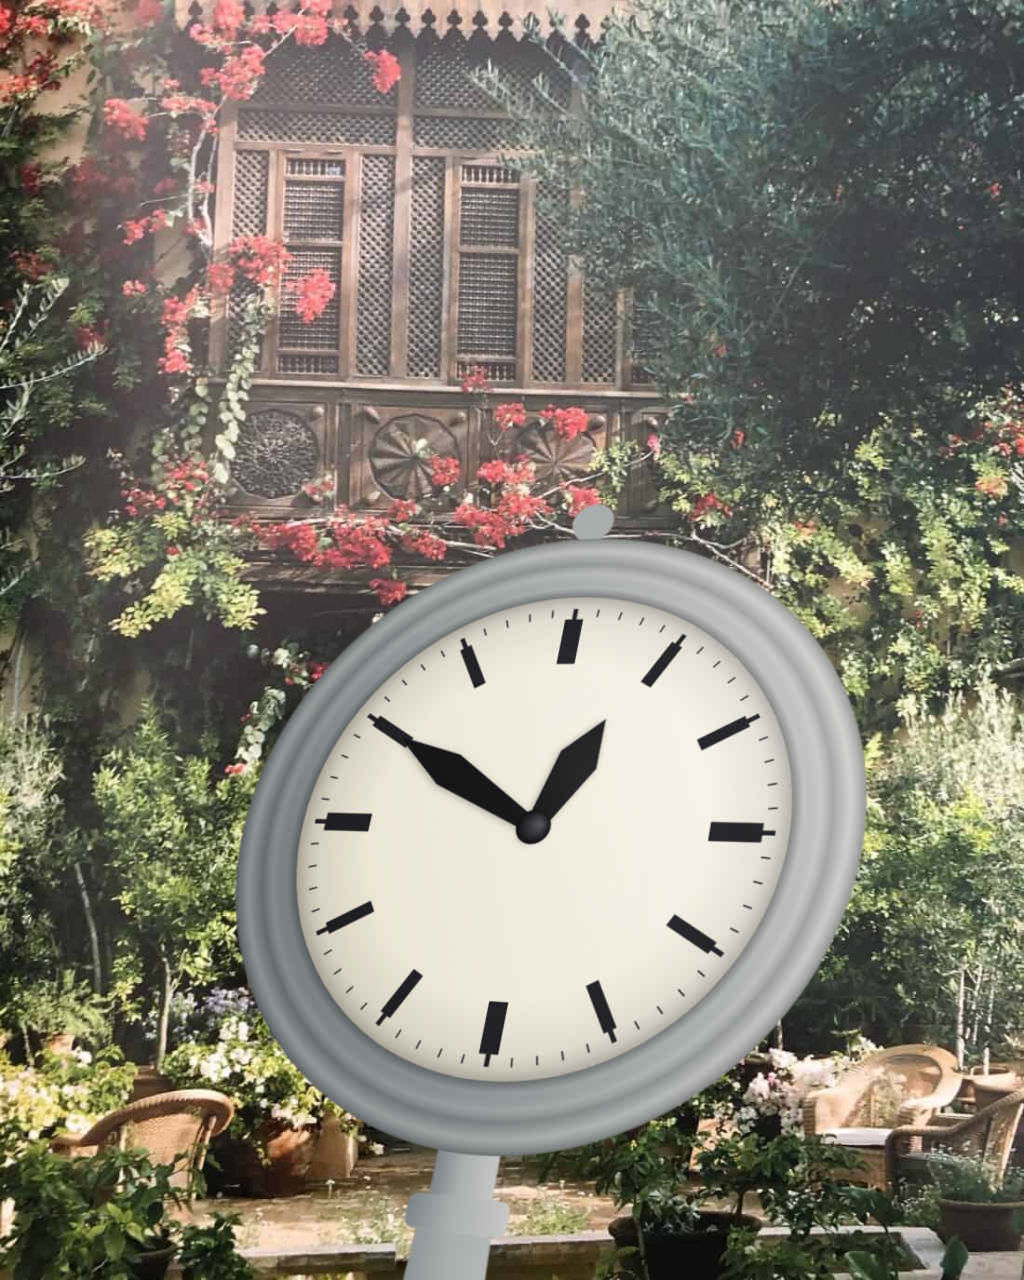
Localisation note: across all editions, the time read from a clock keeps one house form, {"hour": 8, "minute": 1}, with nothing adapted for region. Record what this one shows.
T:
{"hour": 12, "minute": 50}
